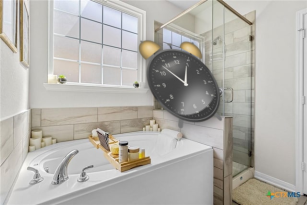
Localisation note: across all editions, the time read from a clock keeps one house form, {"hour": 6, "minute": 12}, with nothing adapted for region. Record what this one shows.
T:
{"hour": 12, "minute": 53}
